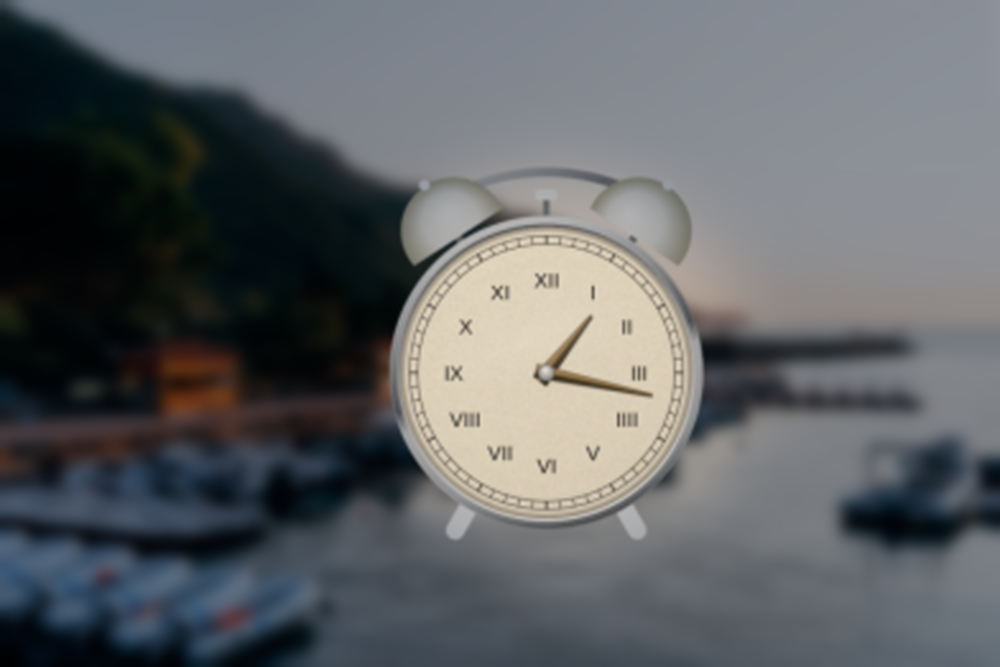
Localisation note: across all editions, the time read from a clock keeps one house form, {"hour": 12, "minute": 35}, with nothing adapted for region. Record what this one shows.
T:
{"hour": 1, "minute": 17}
